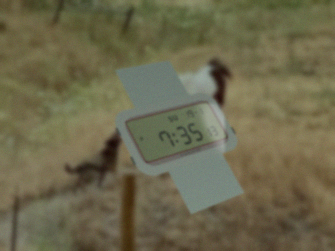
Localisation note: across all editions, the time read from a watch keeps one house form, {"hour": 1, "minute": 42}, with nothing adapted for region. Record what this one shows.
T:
{"hour": 7, "minute": 35}
